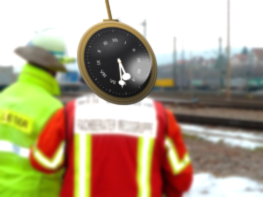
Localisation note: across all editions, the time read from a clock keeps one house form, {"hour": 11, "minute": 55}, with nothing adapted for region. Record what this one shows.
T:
{"hour": 5, "minute": 31}
